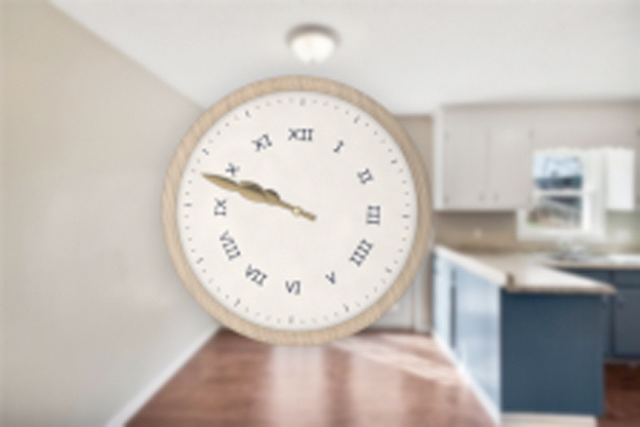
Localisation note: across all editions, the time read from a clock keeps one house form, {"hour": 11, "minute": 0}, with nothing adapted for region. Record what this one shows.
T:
{"hour": 9, "minute": 48}
